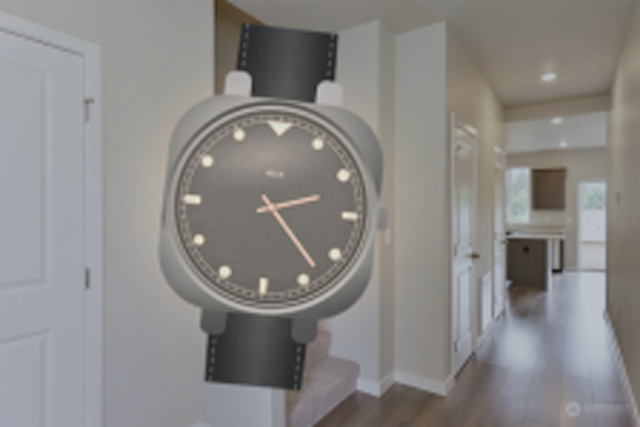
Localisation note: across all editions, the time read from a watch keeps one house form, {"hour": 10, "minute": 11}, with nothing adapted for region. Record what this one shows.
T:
{"hour": 2, "minute": 23}
